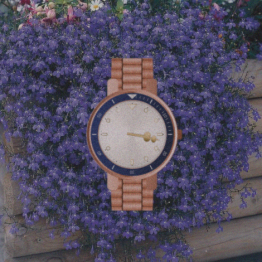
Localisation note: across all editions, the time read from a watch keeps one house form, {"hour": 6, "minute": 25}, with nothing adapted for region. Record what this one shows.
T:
{"hour": 3, "minute": 17}
